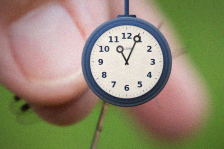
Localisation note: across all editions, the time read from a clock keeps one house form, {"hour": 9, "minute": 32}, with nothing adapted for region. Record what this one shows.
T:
{"hour": 11, "minute": 4}
